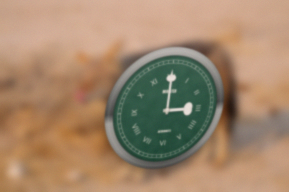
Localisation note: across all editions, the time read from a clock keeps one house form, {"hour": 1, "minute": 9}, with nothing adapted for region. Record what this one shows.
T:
{"hour": 3, "minute": 0}
